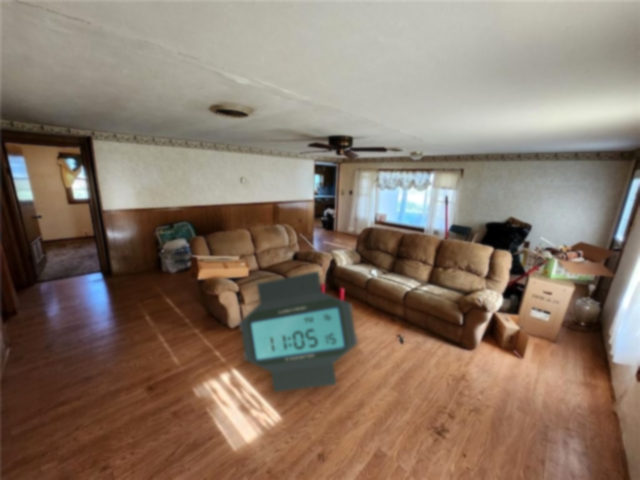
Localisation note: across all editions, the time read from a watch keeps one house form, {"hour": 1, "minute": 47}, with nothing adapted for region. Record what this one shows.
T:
{"hour": 11, "minute": 5}
